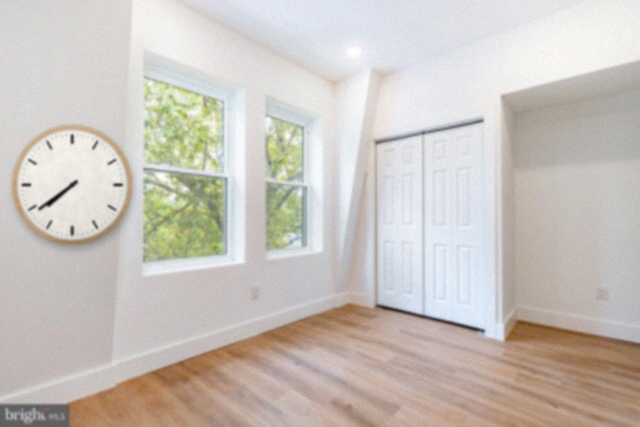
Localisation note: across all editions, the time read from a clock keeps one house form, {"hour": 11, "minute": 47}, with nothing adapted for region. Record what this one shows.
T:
{"hour": 7, "minute": 39}
